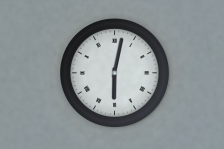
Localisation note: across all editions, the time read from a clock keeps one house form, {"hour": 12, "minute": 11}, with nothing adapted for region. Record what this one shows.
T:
{"hour": 6, "minute": 2}
